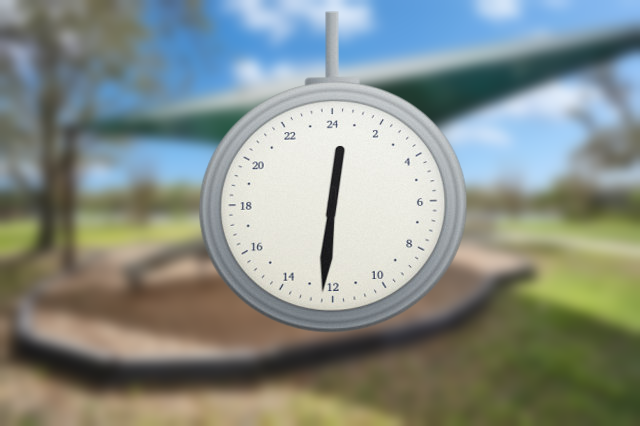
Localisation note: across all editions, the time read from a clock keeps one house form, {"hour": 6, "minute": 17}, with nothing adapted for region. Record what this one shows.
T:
{"hour": 0, "minute": 31}
